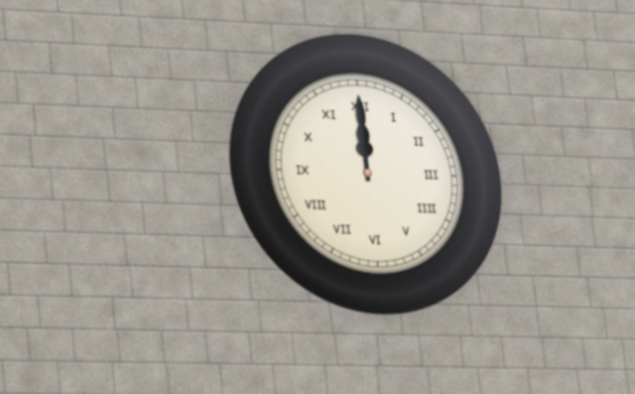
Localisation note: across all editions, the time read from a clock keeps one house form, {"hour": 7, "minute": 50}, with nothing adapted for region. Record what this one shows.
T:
{"hour": 12, "minute": 0}
